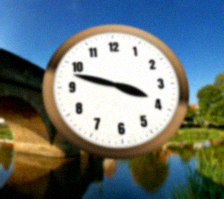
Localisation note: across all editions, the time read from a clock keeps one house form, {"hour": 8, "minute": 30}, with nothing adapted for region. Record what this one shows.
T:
{"hour": 3, "minute": 48}
